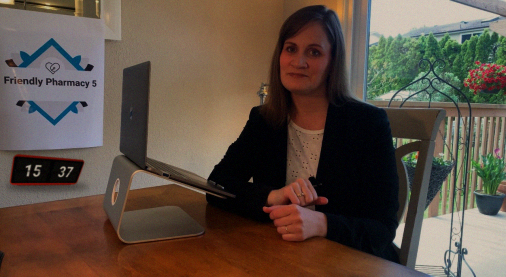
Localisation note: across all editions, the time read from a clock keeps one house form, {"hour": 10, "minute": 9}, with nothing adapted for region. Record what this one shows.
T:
{"hour": 15, "minute": 37}
